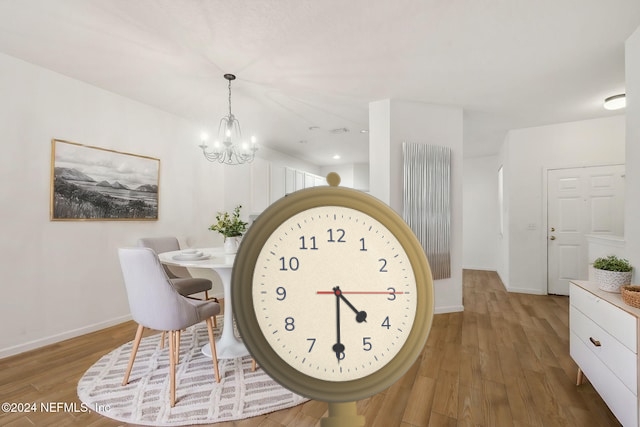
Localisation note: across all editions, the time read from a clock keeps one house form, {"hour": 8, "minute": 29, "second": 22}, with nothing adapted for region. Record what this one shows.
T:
{"hour": 4, "minute": 30, "second": 15}
